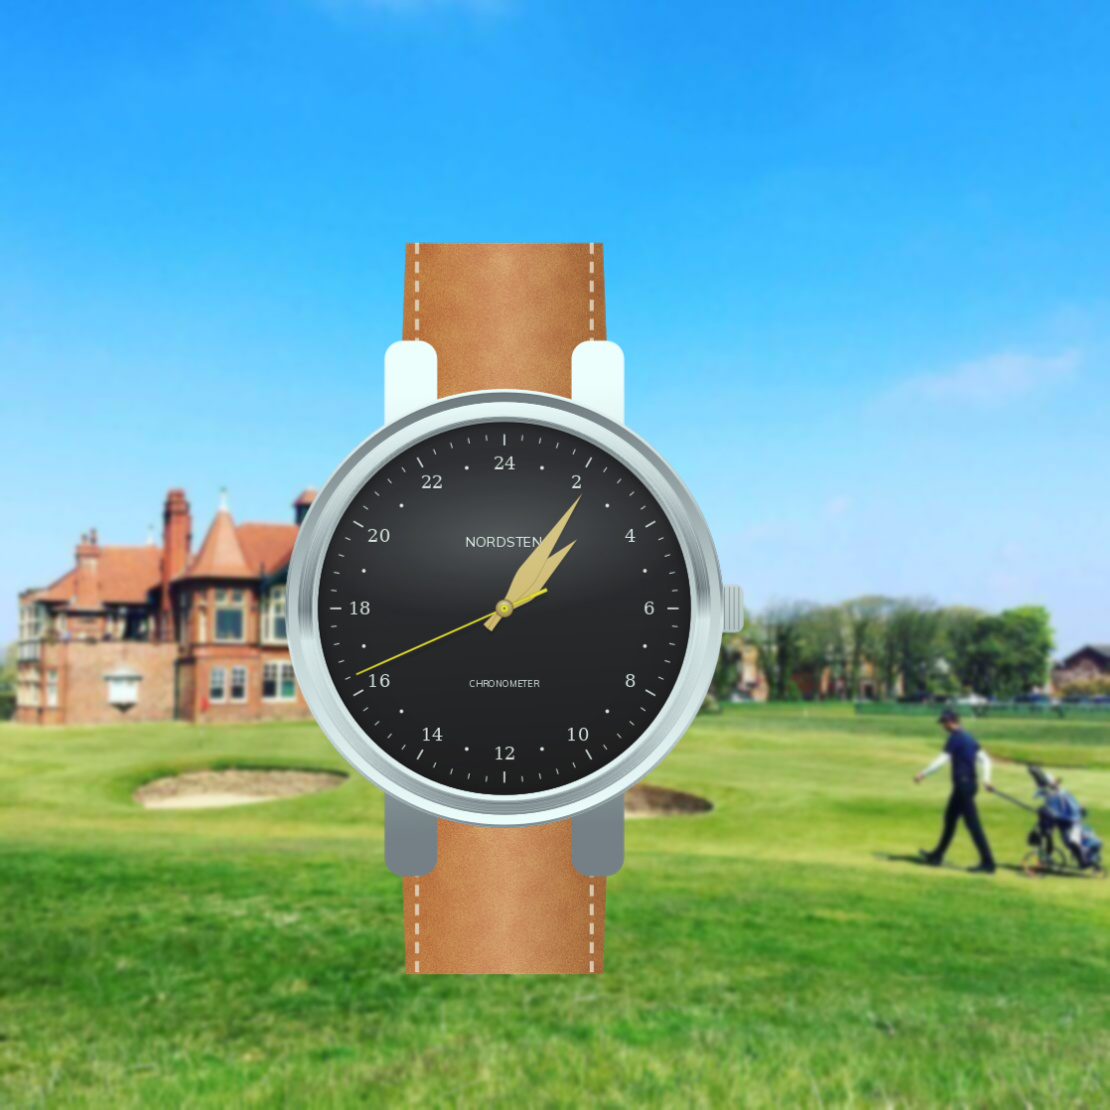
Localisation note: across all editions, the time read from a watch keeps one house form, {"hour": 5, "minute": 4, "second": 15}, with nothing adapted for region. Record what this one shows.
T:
{"hour": 3, "minute": 5, "second": 41}
